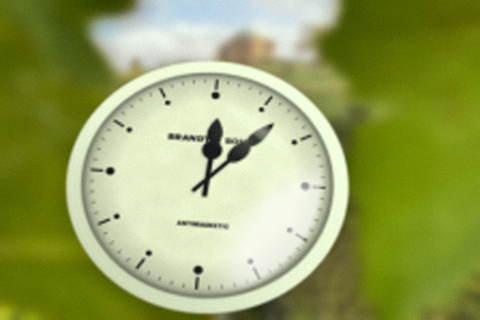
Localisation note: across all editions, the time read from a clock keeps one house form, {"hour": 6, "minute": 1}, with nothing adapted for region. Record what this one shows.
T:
{"hour": 12, "minute": 7}
